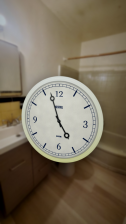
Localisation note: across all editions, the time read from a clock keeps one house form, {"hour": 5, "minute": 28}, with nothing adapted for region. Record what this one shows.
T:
{"hour": 4, "minute": 57}
